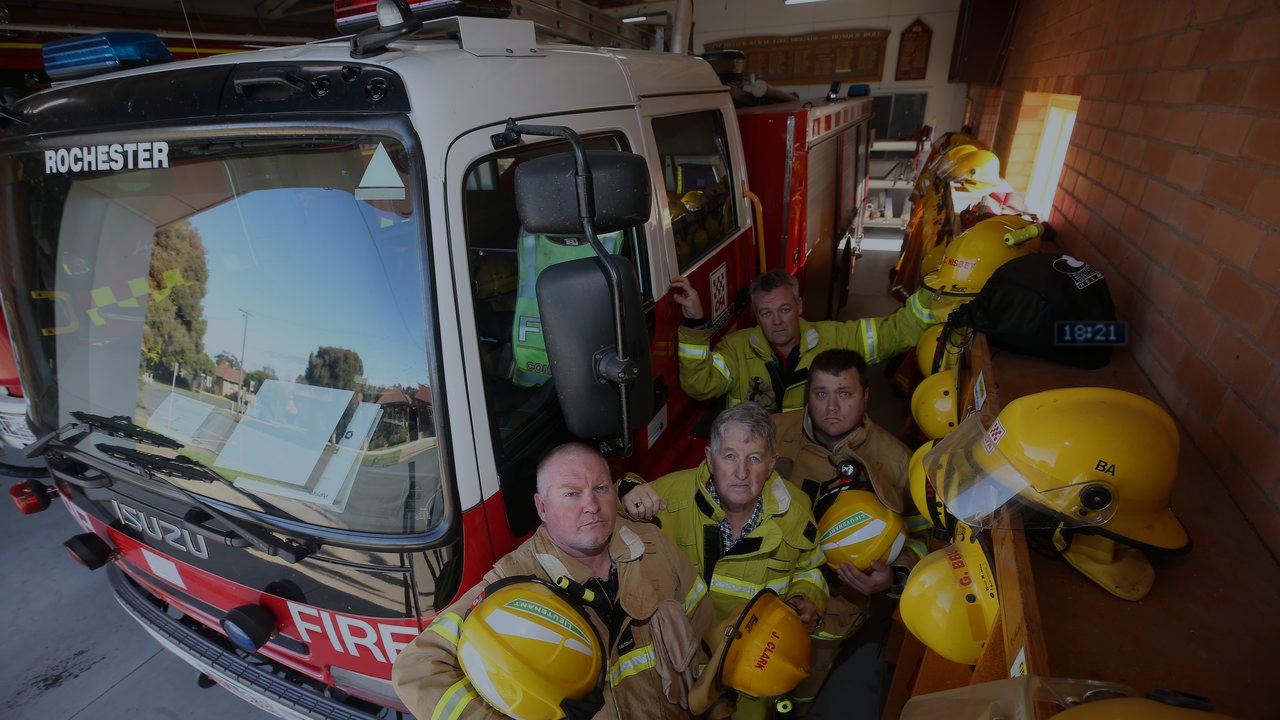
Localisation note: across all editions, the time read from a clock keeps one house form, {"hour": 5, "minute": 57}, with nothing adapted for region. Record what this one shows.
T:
{"hour": 18, "minute": 21}
